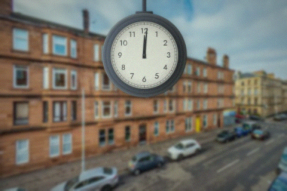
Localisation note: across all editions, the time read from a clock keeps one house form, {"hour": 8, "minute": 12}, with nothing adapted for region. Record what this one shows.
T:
{"hour": 12, "minute": 1}
